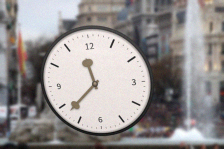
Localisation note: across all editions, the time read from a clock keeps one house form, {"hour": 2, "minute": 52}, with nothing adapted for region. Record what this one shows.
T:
{"hour": 11, "minute": 38}
